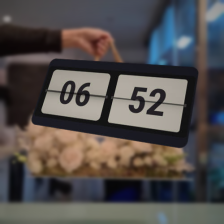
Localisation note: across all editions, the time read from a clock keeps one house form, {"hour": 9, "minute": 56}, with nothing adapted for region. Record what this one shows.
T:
{"hour": 6, "minute": 52}
